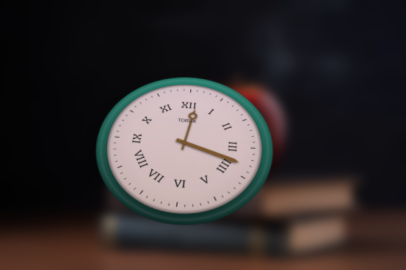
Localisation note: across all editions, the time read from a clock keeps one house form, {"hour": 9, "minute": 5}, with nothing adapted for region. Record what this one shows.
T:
{"hour": 12, "minute": 18}
